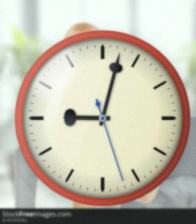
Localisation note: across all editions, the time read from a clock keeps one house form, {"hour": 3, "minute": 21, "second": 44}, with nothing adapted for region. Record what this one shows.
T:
{"hour": 9, "minute": 2, "second": 27}
